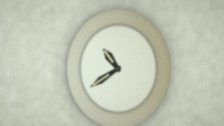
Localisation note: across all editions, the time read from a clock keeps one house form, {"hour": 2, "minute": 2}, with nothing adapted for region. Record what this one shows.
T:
{"hour": 10, "minute": 40}
